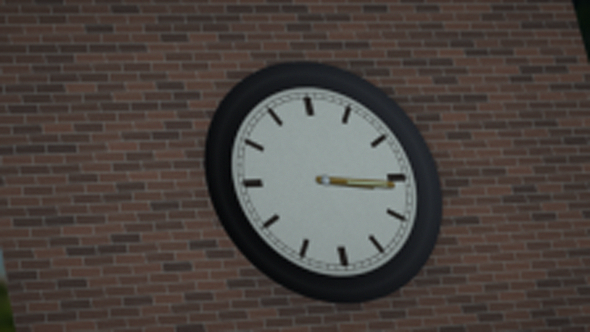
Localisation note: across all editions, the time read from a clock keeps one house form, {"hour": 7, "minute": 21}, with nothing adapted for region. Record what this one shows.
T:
{"hour": 3, "minute": 16}
